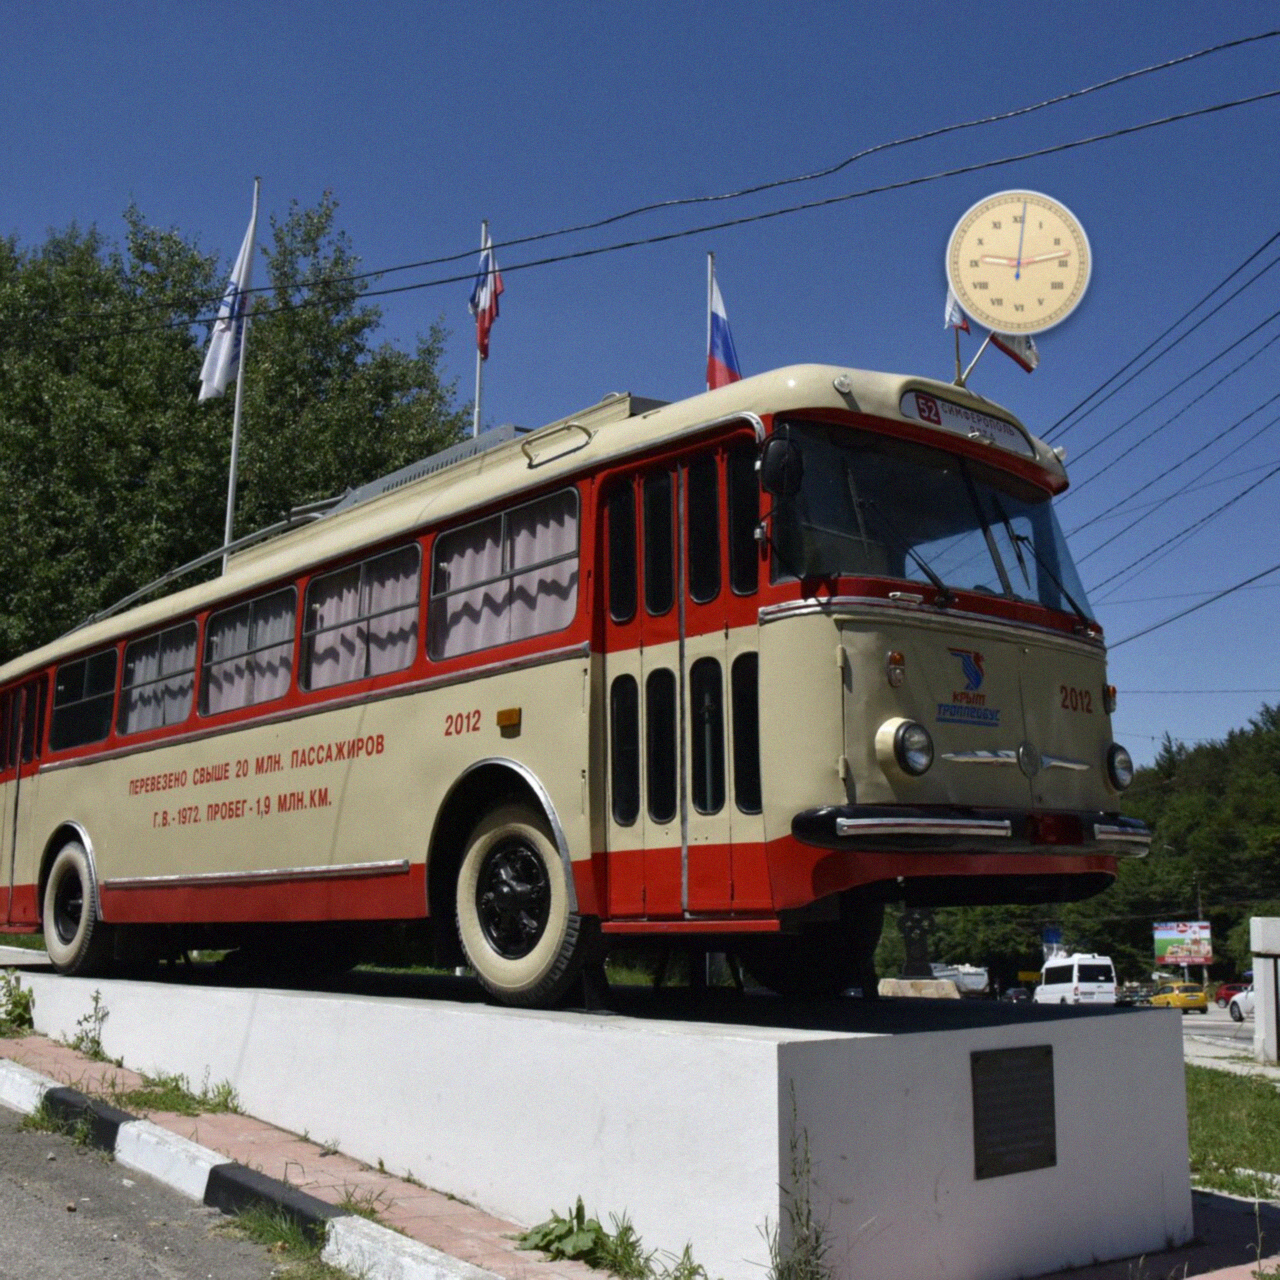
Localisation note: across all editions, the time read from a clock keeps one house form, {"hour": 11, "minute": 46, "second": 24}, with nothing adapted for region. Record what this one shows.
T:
{"hour": 9, "minute": 13, "second": 1}
